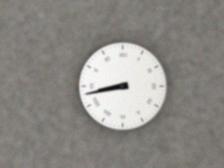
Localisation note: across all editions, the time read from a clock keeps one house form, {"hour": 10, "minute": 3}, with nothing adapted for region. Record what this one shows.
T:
{"hour": 8, "minute": 43}
